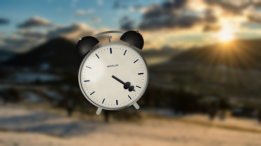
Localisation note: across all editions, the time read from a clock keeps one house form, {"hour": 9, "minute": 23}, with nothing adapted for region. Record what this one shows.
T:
{"hour": 4, "minute": 22}
